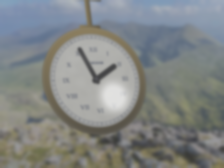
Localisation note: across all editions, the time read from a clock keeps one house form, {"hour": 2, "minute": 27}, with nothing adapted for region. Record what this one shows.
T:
{"hour": 1, "minute": 56}
